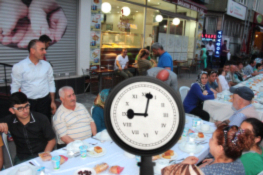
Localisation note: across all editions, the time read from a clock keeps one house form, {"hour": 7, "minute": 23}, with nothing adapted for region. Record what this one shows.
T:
{"hour": 9, "minute": 2}
